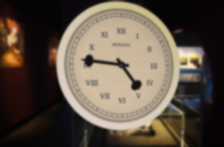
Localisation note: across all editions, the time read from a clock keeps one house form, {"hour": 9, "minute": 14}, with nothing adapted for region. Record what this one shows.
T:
{"hour": 4, "minute": 46}
